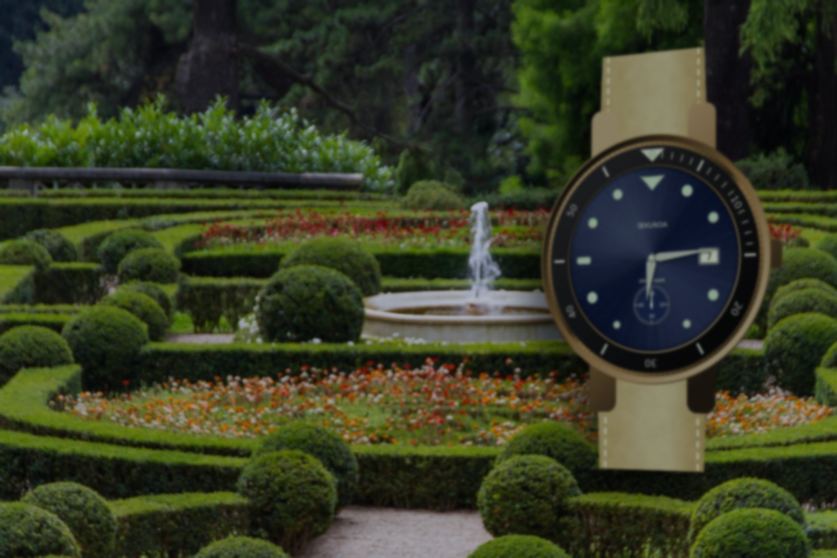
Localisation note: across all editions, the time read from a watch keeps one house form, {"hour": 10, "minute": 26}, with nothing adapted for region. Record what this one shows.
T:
{"hour": 6, "minute": 14}
